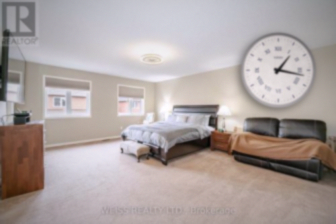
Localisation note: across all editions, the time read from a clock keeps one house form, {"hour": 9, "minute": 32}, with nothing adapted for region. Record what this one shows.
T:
{"hour": 1, "minute": 17}
